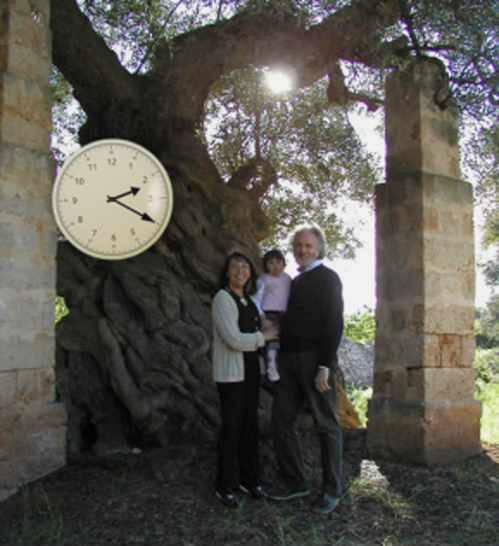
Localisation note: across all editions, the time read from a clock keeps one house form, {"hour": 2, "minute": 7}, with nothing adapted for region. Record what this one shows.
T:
{"hour": 2, "minute": 20}
